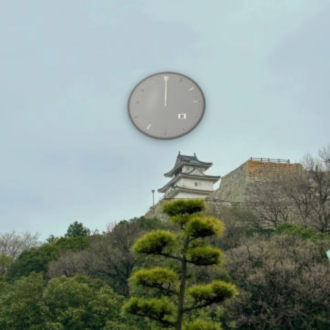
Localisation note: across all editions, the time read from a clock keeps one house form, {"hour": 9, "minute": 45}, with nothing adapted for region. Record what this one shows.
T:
{"hour": 12, "minute": 0}
